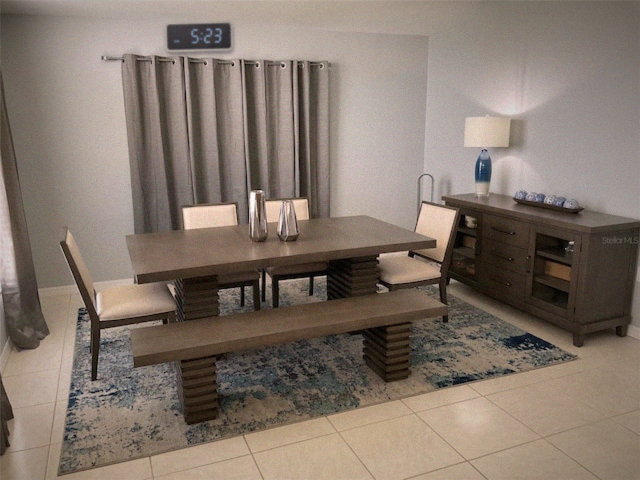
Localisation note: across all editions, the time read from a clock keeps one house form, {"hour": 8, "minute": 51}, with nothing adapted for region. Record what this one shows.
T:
{"hour": 5, "minute": 23}
